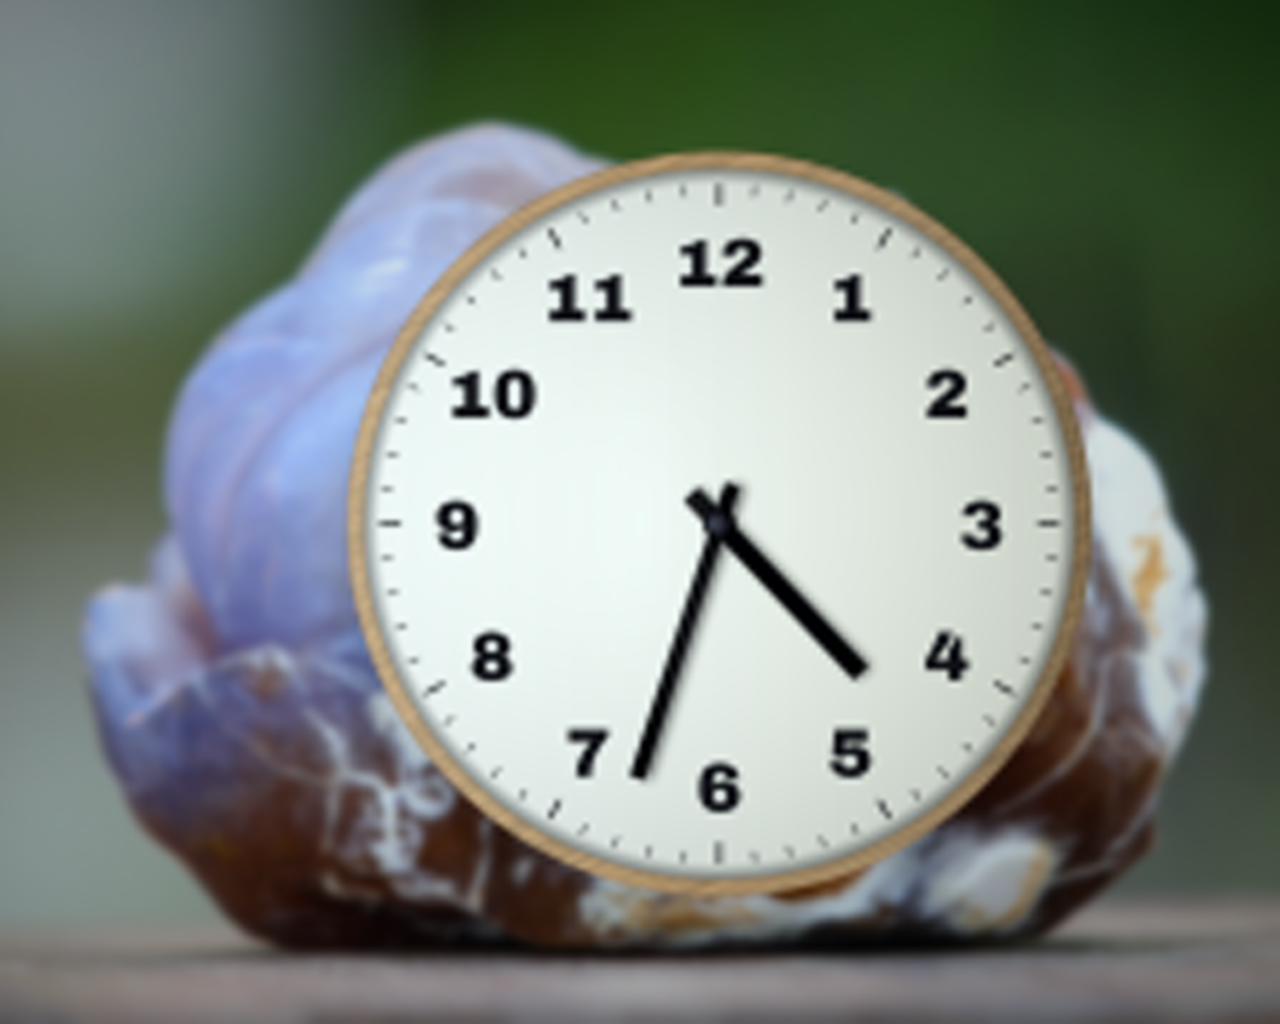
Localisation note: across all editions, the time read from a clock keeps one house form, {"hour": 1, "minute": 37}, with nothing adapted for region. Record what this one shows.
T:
{"hour": 4, "minute": 33}
